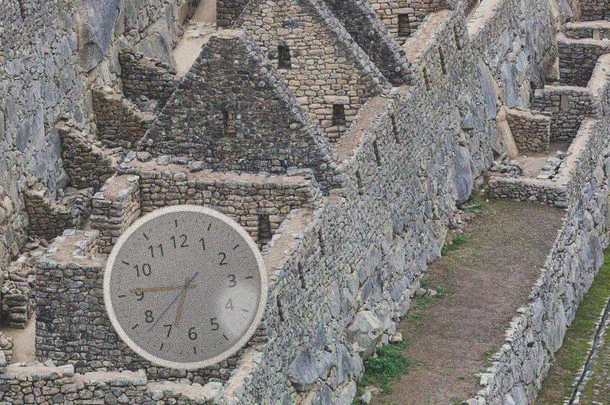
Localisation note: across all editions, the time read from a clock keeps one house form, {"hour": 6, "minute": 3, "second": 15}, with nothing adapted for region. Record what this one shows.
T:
{"hour": 6, "minute": 45, "second": 38}
